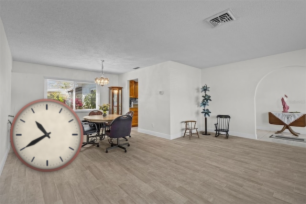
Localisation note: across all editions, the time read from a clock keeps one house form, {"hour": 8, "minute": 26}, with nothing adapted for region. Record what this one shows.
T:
{"hour": 10, "minute": 40}
